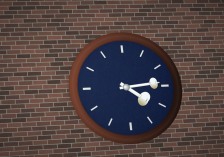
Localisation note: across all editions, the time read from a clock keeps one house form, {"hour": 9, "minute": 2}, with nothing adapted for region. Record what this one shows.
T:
{"hour": 4, "minute": 14}
